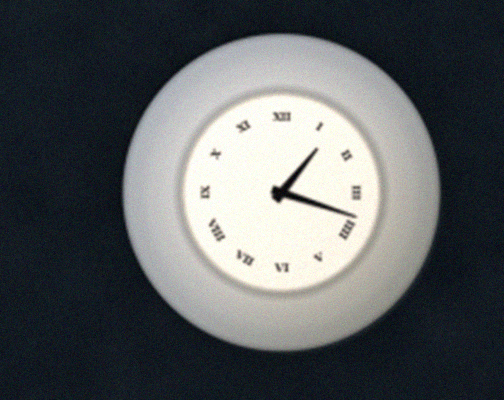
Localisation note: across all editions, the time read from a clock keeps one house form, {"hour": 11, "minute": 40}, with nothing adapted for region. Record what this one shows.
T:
{"hour": 1, "minute": 18}
